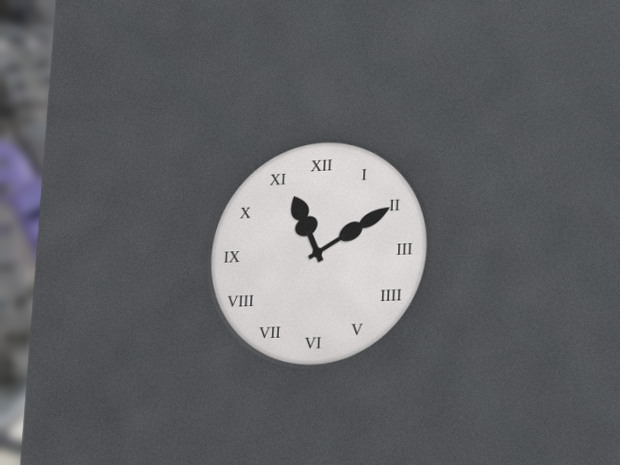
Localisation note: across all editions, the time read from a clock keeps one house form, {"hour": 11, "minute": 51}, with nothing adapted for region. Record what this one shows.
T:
{"hour": 11, "minute": 10}
